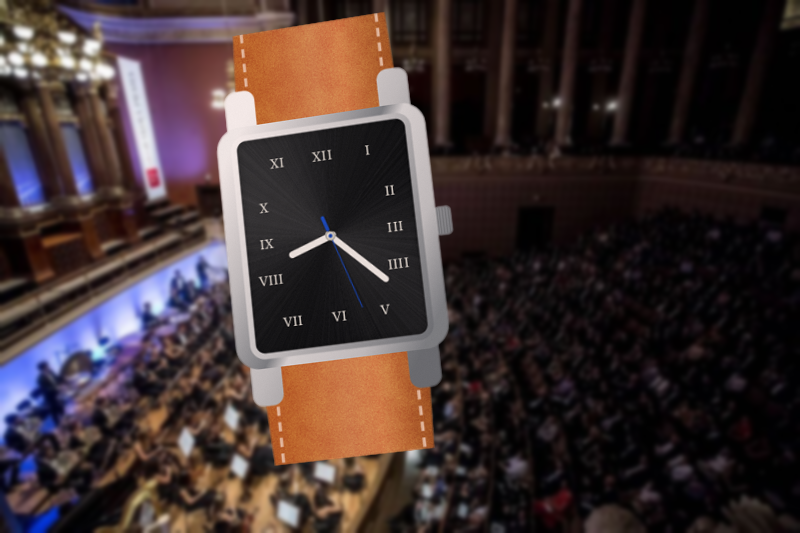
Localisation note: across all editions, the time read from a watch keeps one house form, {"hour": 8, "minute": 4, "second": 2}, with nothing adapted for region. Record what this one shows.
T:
{"hour": 8, "minute": 22, "second": 27}
